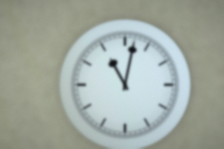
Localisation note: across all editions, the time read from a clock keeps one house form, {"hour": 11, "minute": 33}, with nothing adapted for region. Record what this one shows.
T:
{"hour": 11, "minute": 2}
